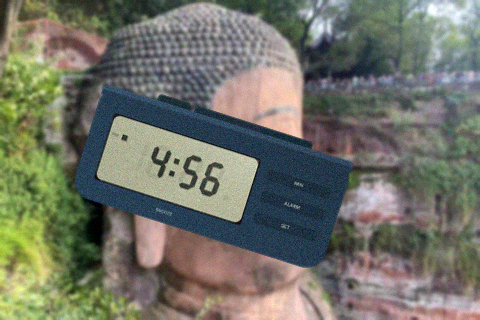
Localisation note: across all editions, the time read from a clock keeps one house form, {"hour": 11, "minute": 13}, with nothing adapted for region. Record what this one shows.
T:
{"hour": 4, "minute": 56}
